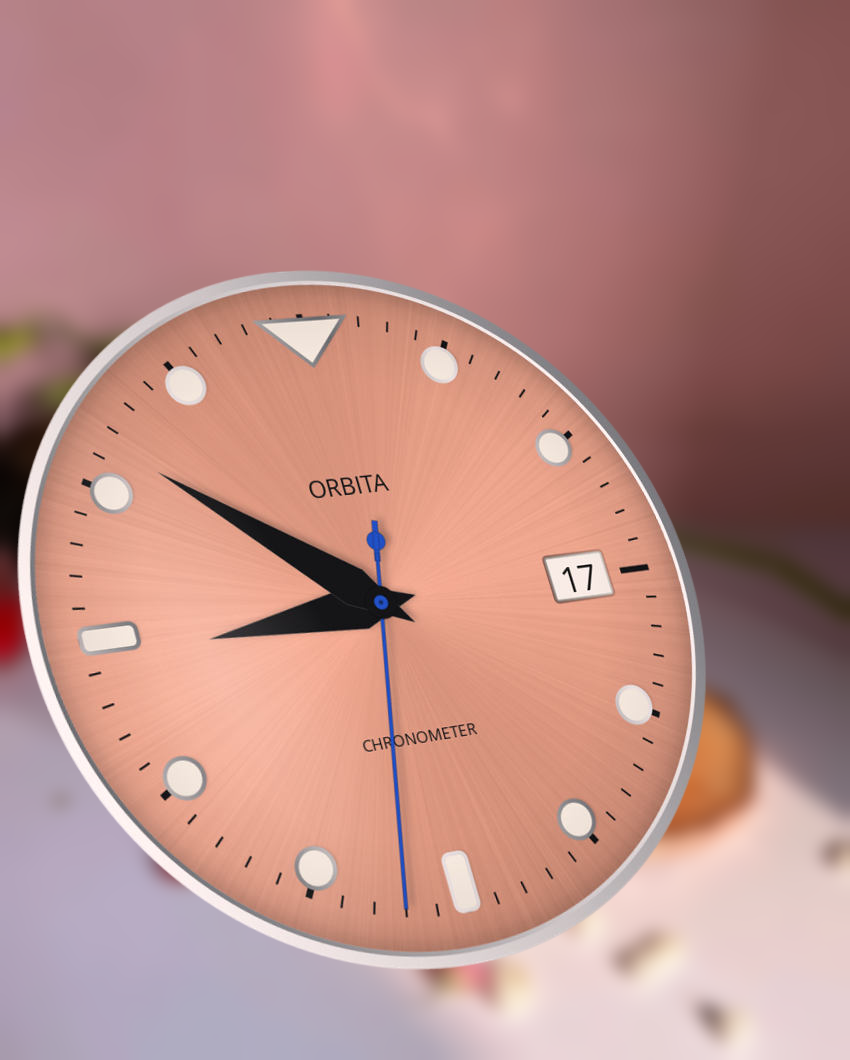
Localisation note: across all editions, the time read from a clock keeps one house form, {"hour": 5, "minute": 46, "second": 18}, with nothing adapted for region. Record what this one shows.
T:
{"hour": 8, "minute": 51, "second": 32}
